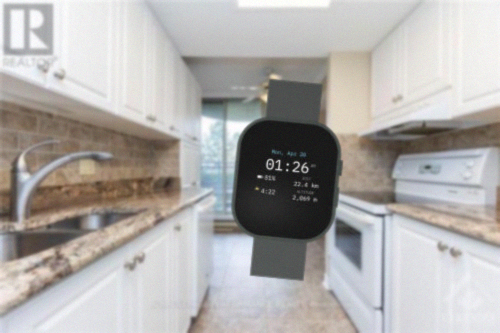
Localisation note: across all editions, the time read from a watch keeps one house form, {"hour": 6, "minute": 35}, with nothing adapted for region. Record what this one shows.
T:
{"hour": 1, "minute": 26}
